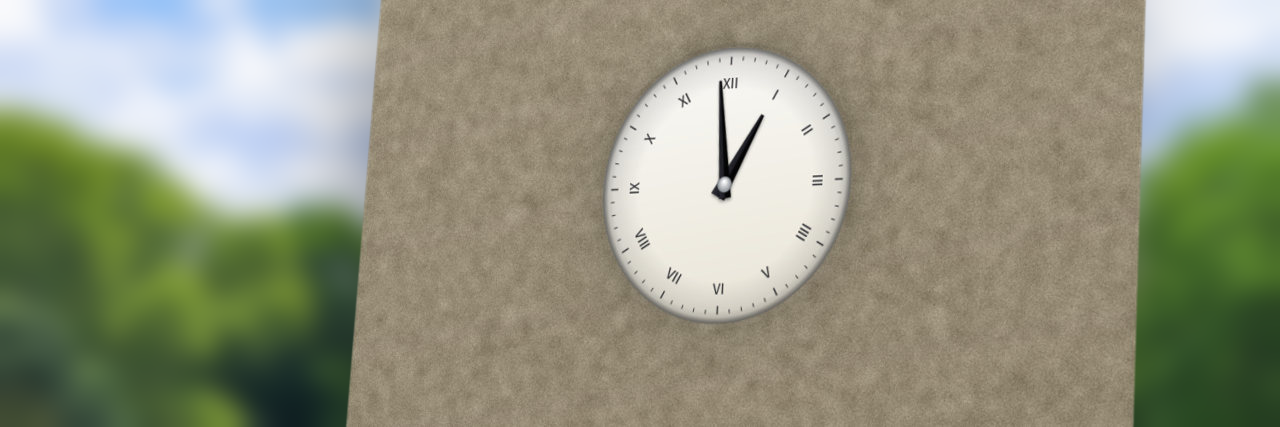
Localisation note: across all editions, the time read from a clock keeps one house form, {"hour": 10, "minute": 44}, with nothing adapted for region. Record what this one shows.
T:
{"hour": 12, "minute": 59}
